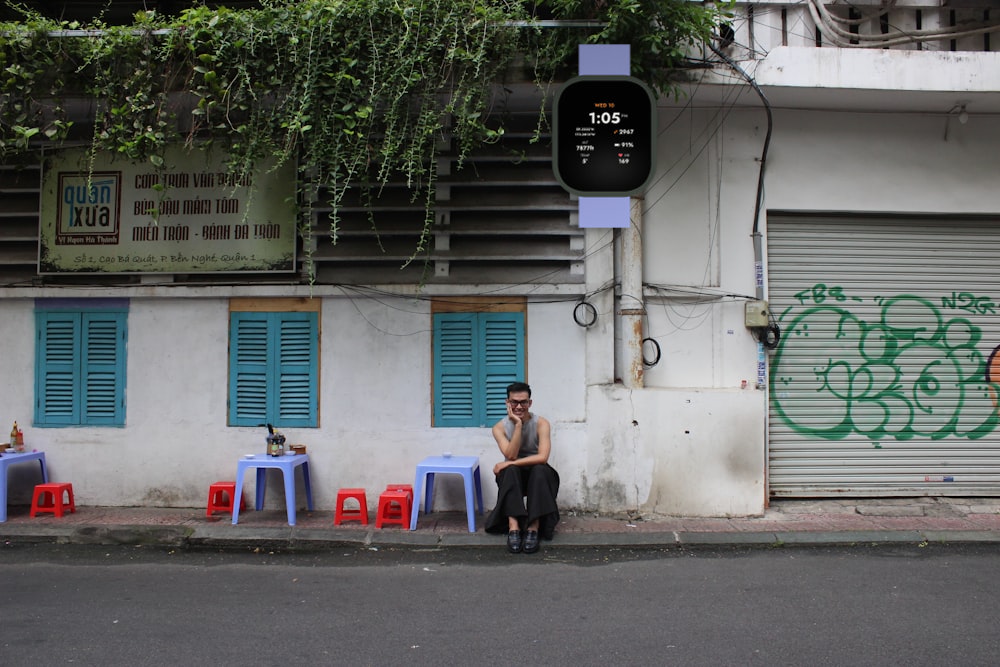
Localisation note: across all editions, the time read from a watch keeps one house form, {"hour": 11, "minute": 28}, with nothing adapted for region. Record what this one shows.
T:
{"hour": 1, "minute": 5}
